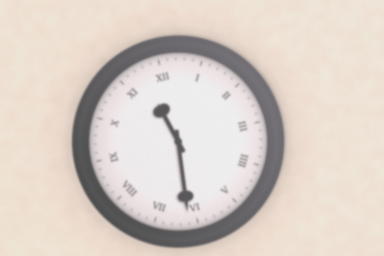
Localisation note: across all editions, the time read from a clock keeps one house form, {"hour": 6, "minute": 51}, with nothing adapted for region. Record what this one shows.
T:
{"hour": 11, "minute": 31}
